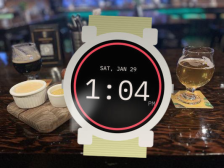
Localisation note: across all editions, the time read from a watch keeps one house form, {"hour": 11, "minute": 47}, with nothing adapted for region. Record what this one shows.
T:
{"hour": 1, "minute": 4}
